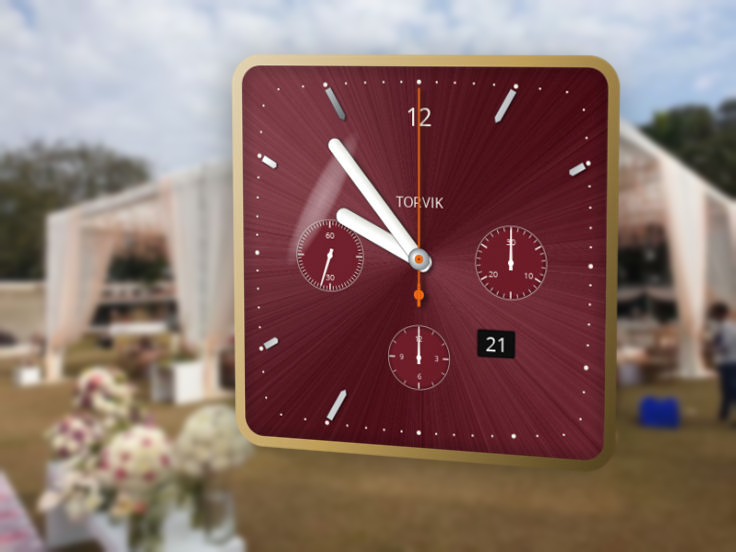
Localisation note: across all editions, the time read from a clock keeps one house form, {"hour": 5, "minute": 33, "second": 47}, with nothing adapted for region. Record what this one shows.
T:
{"hour": 9, "minute": 53, "second": 33}
